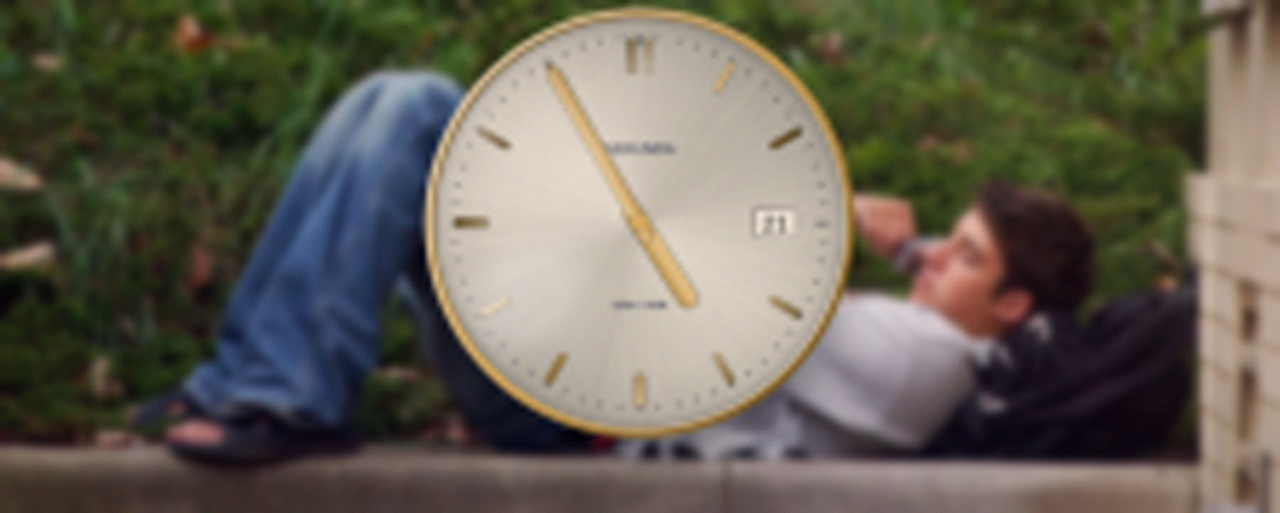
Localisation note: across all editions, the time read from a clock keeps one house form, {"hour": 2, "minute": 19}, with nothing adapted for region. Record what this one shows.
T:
{"hour": 4, "minute": 55}
